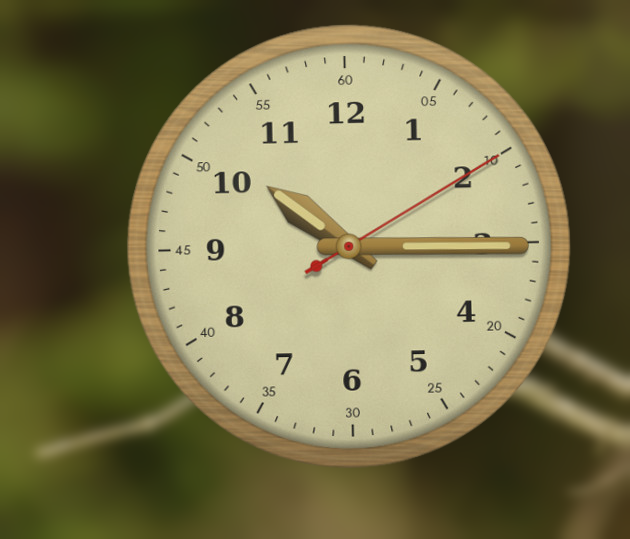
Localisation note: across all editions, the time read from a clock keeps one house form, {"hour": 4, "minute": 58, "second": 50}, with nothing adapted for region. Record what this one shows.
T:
{"hour": 10, "minute": 15, "second": 10}
